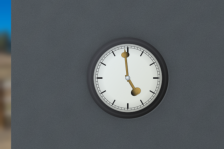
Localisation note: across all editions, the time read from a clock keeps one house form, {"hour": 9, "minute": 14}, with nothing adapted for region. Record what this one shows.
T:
{"hour": 4, "minute": 59}
